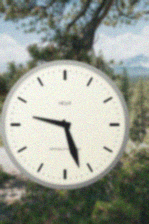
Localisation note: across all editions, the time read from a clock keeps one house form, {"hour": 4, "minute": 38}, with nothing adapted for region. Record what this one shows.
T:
{"hour": 9, "minute": 27}
